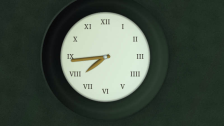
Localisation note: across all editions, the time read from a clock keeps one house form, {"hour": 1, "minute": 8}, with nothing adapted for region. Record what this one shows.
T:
{"hour": 7, "minute": 44}
